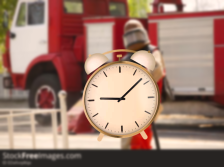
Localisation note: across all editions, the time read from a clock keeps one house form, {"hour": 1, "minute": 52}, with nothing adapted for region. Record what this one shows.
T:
{"hour": 9, "minute": 8}
